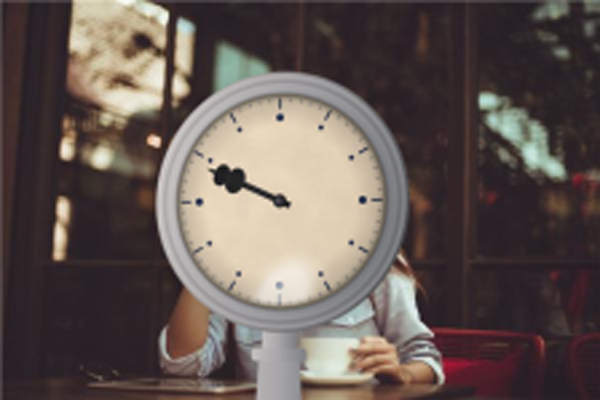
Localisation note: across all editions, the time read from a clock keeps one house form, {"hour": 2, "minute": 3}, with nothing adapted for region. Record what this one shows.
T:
{"hour": 9, "minute": 49}
